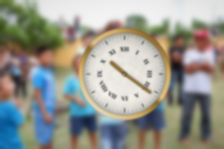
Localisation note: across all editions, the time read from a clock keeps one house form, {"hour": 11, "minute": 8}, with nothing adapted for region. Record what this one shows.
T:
{"hour": 10, "minute": 21}
